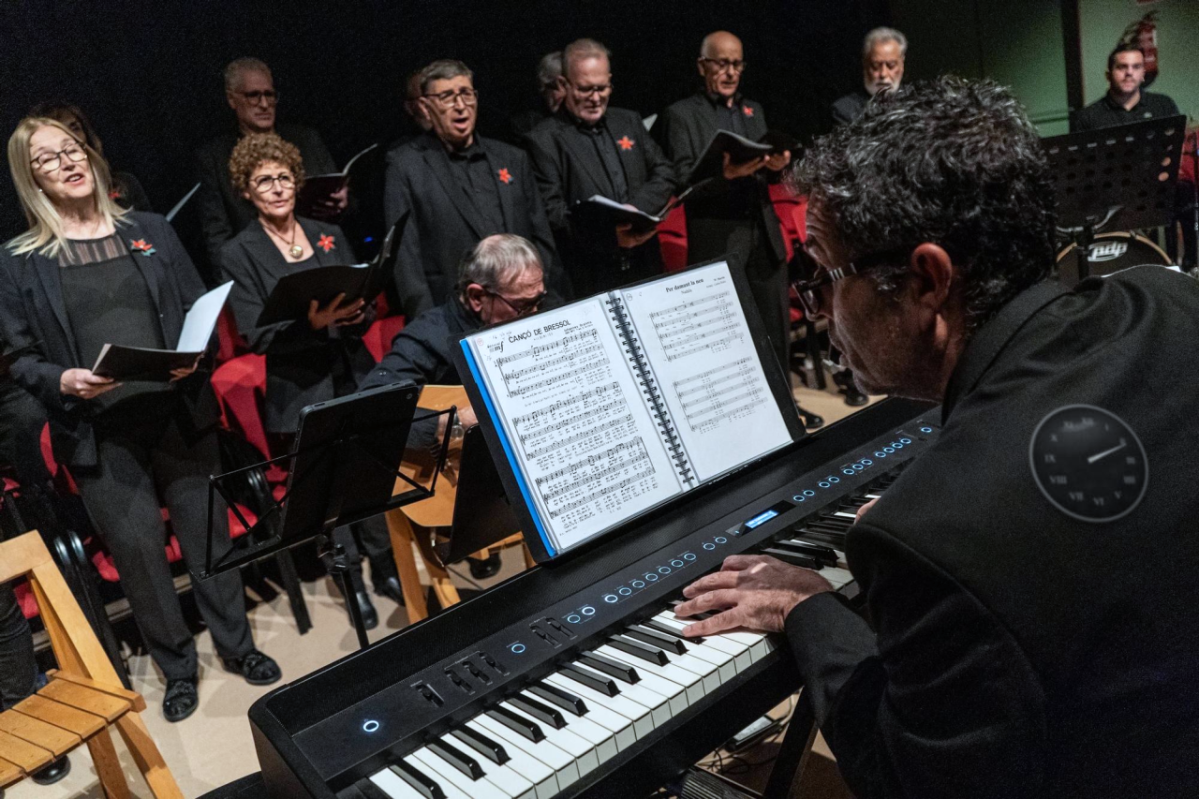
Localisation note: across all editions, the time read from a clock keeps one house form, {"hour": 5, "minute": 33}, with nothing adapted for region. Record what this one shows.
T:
{"hour": 2, "minute": 11}
